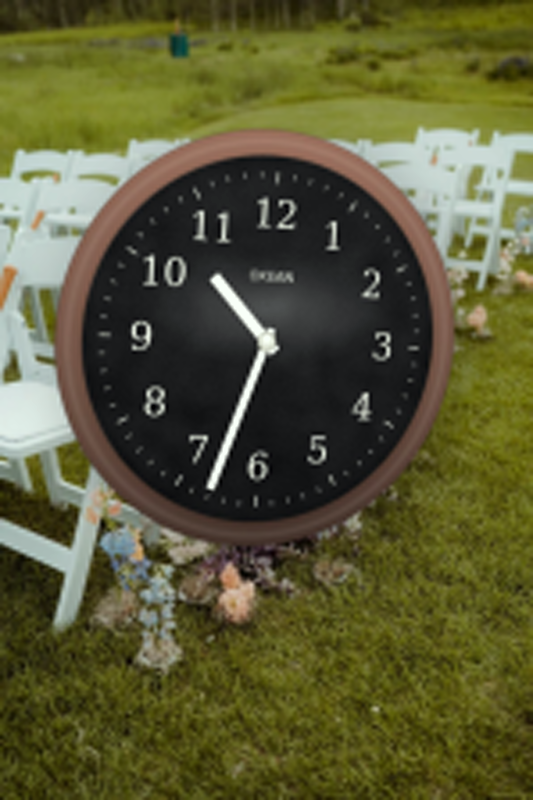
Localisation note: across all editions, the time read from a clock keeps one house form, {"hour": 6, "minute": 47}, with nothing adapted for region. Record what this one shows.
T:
{"hour": 10, "minute": 33}
